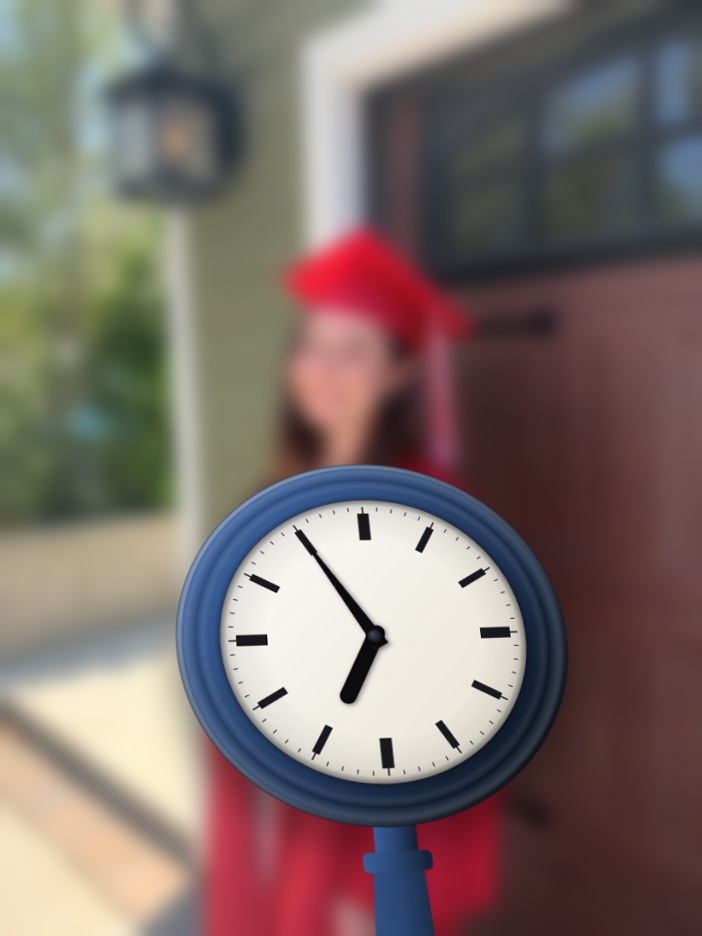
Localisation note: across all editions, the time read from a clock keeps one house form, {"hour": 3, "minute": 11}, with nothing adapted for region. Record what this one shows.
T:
{"hour": 6, "minute": 55}
